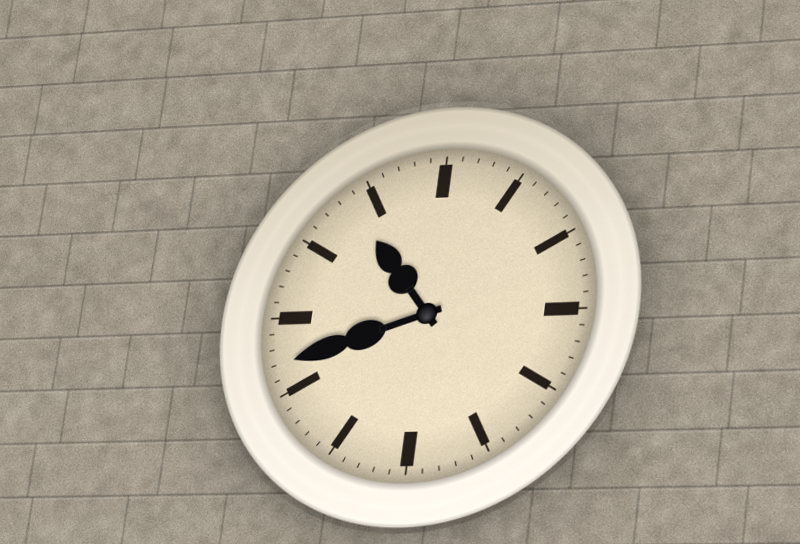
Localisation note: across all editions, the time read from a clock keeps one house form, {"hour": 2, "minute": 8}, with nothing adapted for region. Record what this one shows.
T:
{"hour": 10, "minute": 42}
